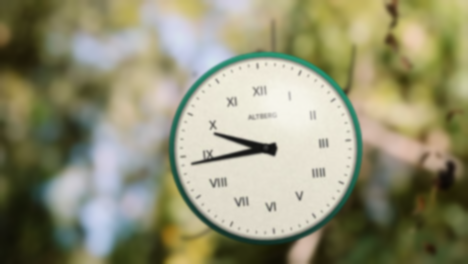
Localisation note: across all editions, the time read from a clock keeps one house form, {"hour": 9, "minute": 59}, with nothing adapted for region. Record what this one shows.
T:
{"hour": 9, "minute": 44}
